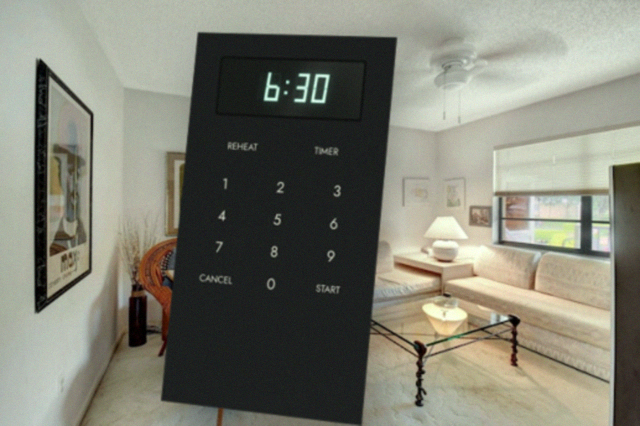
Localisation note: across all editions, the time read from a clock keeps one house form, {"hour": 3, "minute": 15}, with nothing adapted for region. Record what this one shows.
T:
{"hour": 6, "minute": 30}
